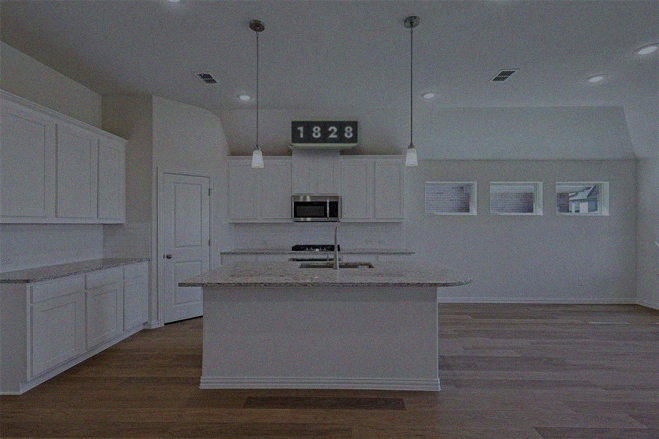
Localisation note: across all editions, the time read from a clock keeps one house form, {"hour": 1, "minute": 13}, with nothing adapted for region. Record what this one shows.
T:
{"hour": 18, "minute": 28}
